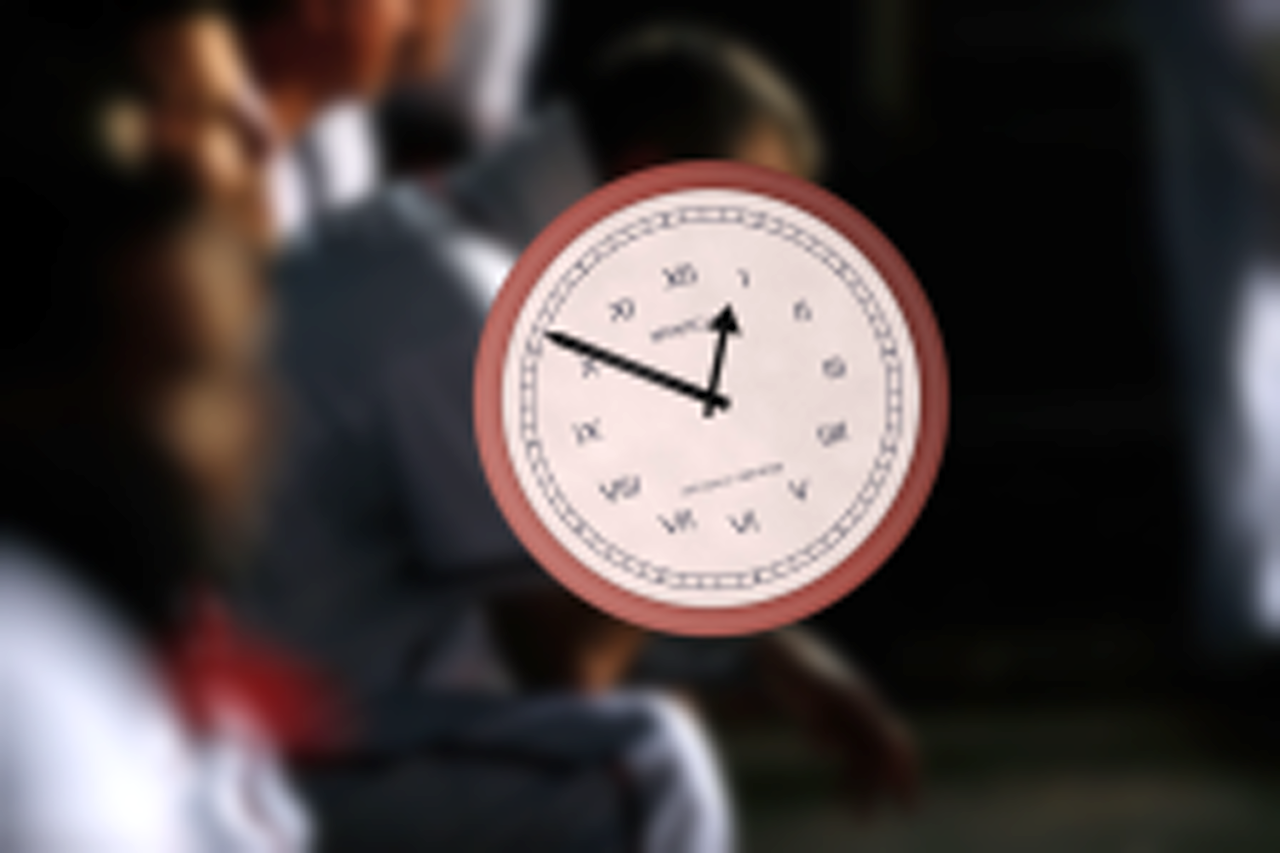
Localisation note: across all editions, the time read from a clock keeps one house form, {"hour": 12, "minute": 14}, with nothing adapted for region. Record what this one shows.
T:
{"hour": 12, "minute": 51}
